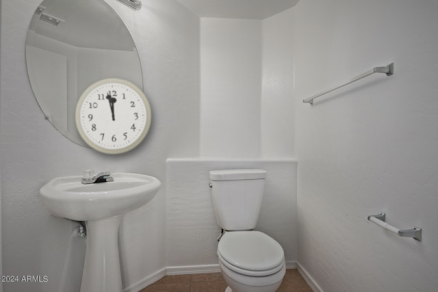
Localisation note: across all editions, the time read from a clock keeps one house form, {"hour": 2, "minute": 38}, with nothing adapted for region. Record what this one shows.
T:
{"hour": 11, "minute": 58}
